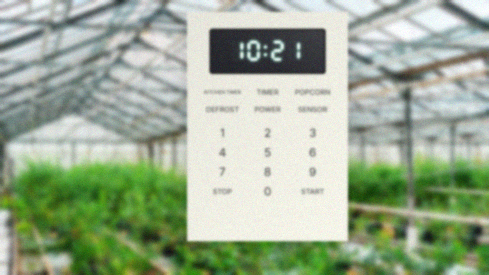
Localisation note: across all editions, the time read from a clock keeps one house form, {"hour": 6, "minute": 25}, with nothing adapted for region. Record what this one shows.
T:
{"hour": 10, "minute": 21}
